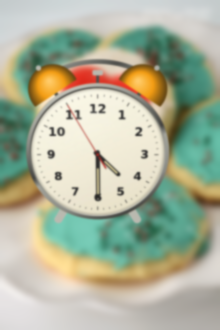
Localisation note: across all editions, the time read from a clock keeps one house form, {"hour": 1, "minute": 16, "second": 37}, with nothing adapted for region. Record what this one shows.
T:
{"hour": 4, "minute": 29, "second": 55}
